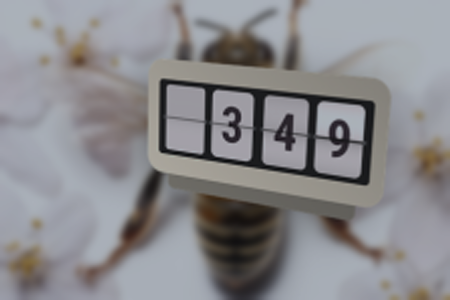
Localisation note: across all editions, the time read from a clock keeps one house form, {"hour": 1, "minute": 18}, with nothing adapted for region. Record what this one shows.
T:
{"hour": 3, "minute": 49}
